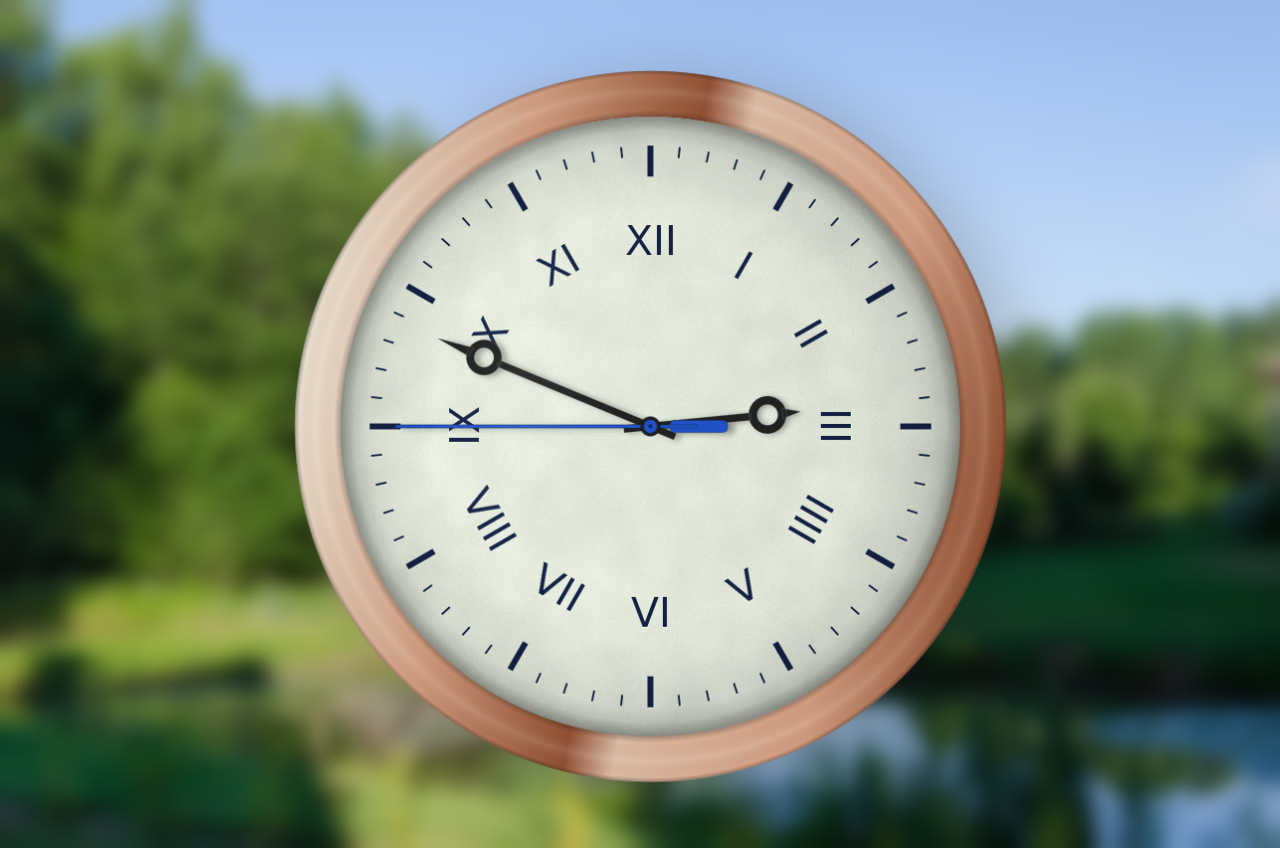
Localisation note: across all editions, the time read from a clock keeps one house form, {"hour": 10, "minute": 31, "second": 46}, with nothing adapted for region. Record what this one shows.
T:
{"hour": 2, "minute": 48, "second": 45}
